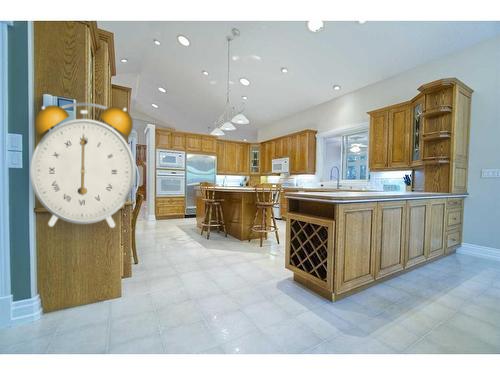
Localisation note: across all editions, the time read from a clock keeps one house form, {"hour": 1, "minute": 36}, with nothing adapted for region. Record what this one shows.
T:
{"hour": 6, "minute": 0}
